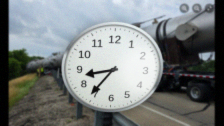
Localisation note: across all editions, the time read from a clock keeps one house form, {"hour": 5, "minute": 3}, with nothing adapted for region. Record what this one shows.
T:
{"hour": 8, "minute": 36}
